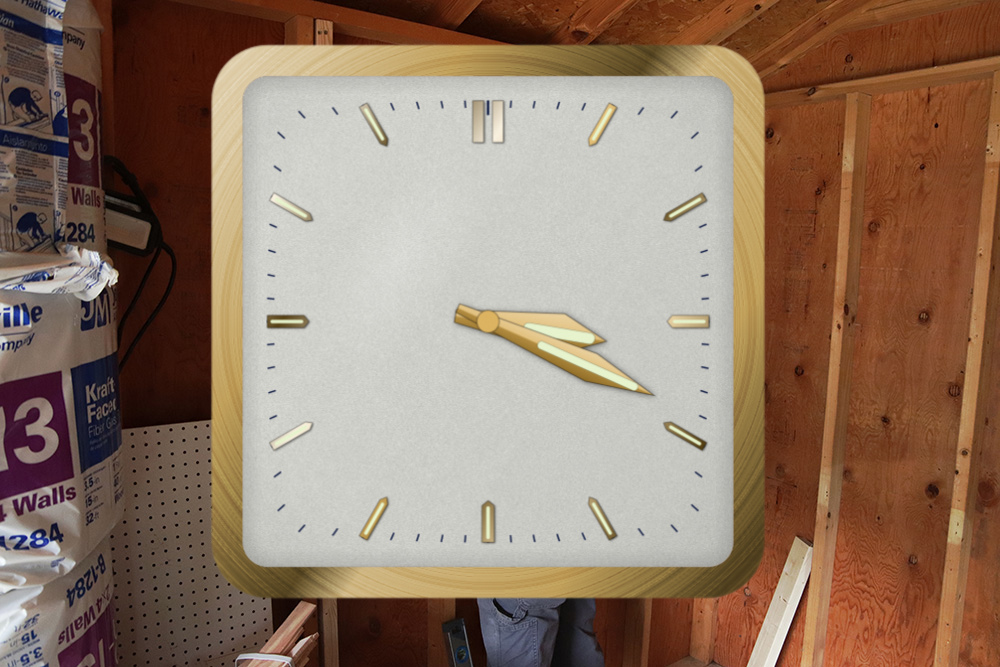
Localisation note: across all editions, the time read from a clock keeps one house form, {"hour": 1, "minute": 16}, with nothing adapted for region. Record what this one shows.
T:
{"hour": 3, "minute": 19}
